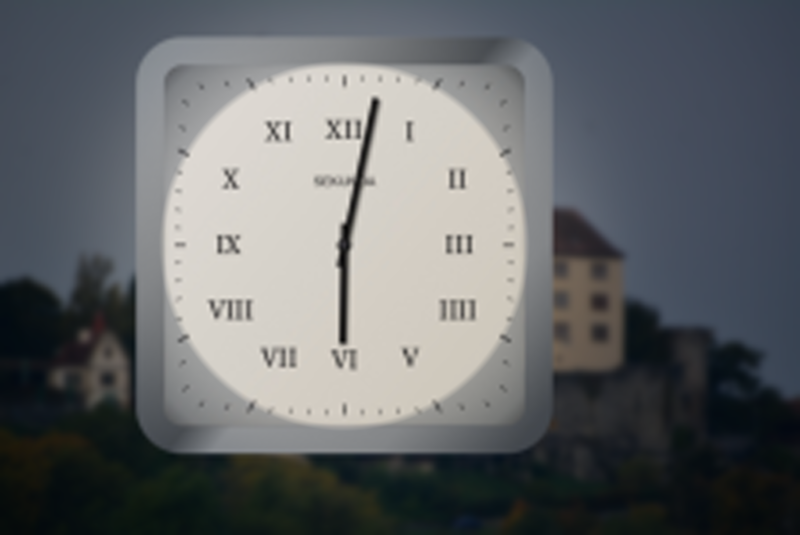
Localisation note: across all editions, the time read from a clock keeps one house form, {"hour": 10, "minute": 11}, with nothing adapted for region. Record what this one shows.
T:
{"hour": 6, "minute": 2}
